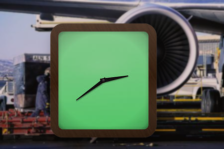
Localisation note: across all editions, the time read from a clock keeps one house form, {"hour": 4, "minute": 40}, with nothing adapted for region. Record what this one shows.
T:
{"hour": 2, "minute": 39}
